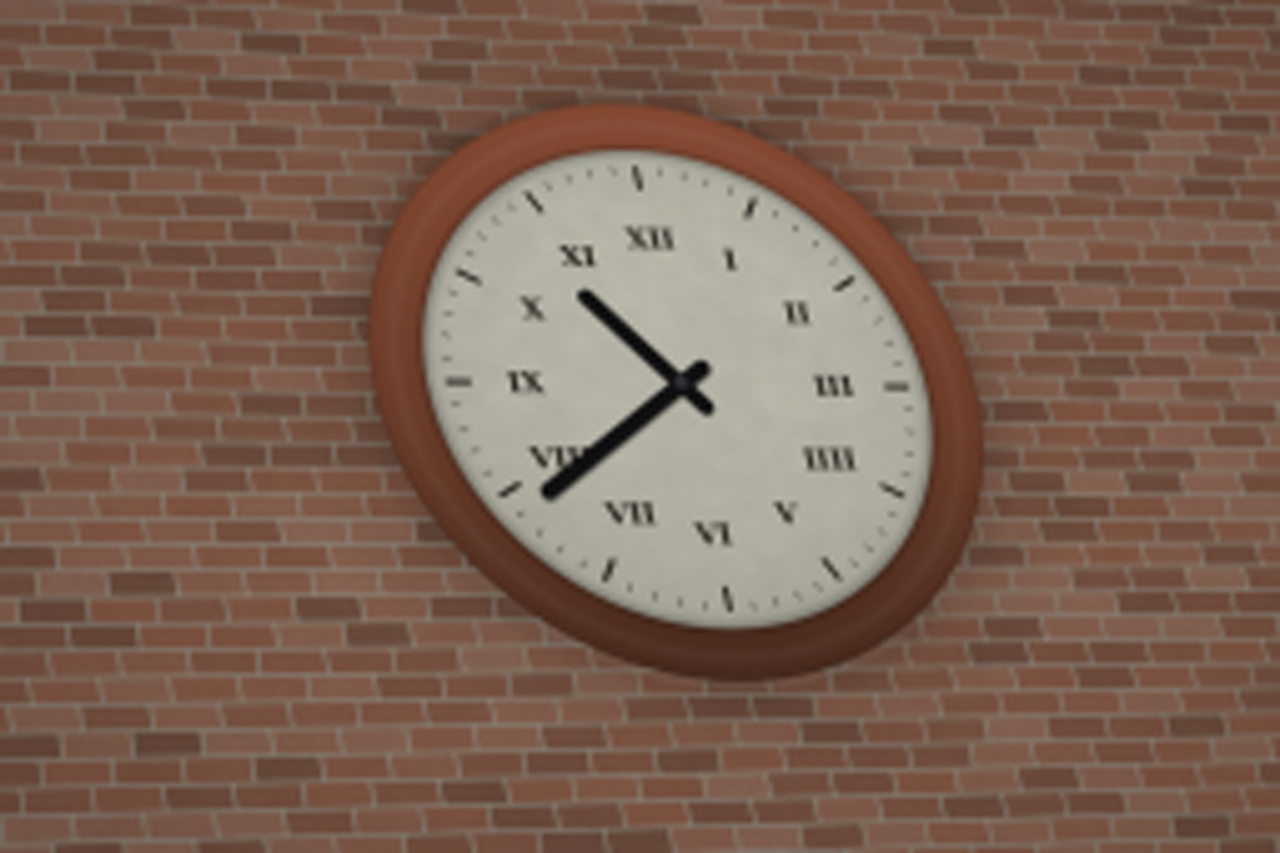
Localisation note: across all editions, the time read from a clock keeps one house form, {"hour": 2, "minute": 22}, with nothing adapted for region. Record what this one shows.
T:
{"hour": 10, "minute": 39}
